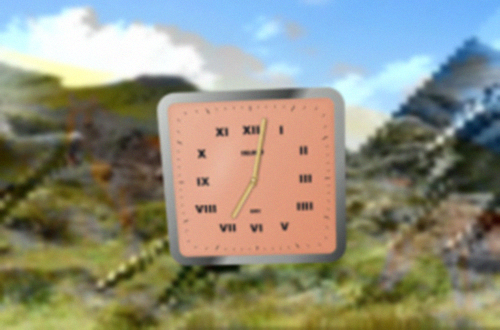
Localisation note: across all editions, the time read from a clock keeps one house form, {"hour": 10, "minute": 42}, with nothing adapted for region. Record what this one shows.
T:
{"hour": 7, "minute": 2}
